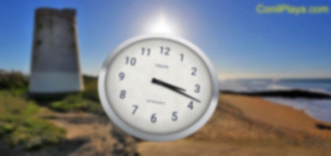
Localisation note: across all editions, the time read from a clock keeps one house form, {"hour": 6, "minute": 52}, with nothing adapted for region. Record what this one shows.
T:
{"hour": 3, "minute": 18}
